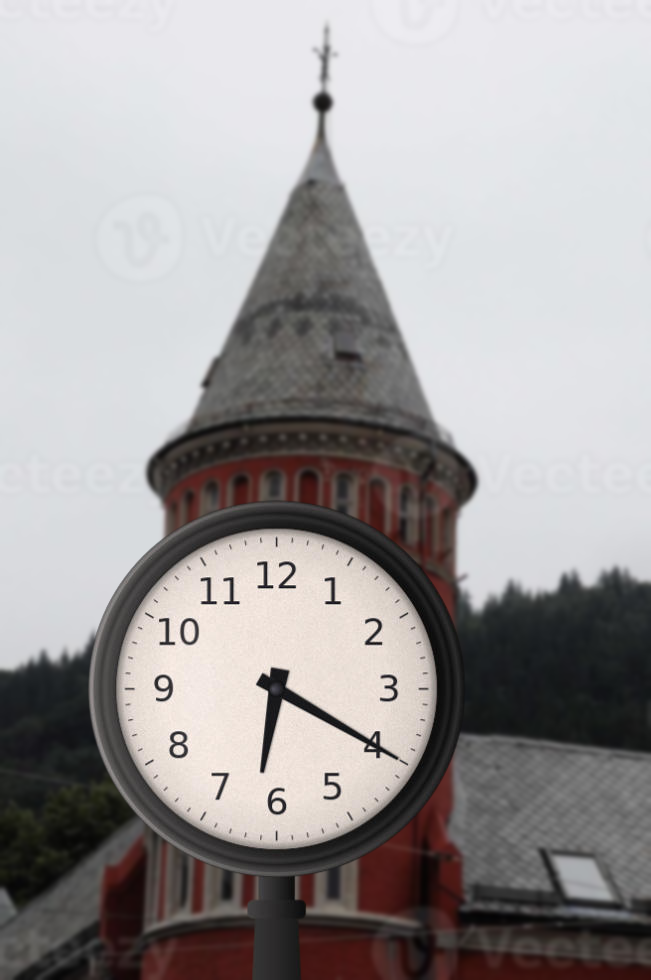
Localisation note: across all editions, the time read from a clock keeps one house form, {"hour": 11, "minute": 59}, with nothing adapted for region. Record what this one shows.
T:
{"hour": 6, "minute": 20}
